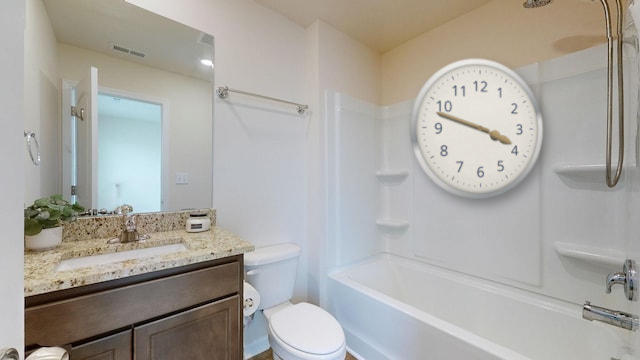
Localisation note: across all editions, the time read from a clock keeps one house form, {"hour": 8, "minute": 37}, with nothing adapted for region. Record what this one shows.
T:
{"hour": 3, "minute": 48}
